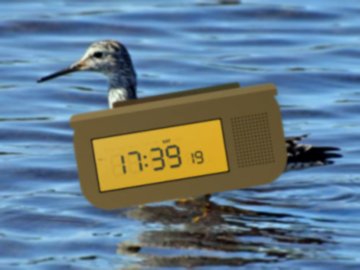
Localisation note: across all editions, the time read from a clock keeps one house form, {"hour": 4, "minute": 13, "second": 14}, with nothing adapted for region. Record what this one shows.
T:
{"hour": 17, "minute": 39, "second": 19}
